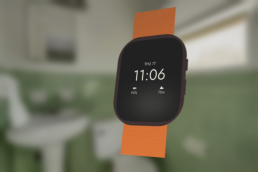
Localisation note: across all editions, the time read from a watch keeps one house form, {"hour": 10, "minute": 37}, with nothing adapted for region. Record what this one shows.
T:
{"hour": 11, "minute": 6}
